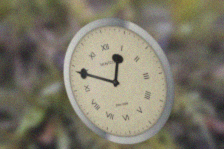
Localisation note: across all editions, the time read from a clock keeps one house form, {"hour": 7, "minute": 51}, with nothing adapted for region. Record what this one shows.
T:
{"hour": 12, "minute": 49}
